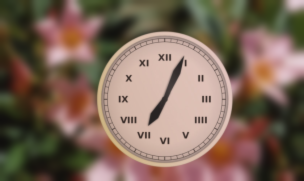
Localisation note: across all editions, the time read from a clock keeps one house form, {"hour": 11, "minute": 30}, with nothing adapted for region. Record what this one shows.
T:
{"hour": 7, "minute": 4}
